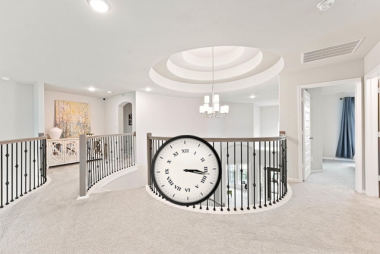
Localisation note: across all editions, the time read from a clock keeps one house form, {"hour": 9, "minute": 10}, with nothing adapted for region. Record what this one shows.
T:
{"hour": 3, "minute": 17}
